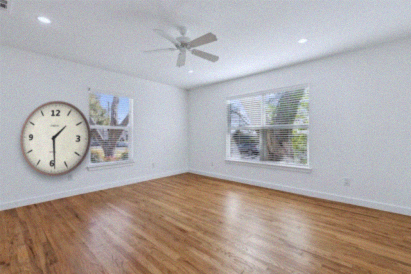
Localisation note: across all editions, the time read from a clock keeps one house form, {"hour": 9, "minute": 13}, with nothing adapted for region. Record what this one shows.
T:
{"hour": 1, "minute": 29}
